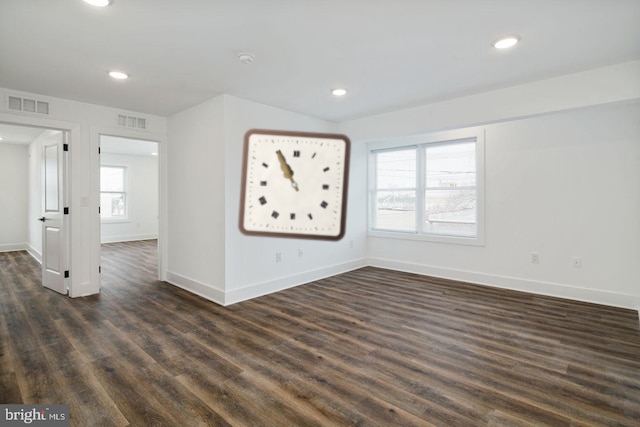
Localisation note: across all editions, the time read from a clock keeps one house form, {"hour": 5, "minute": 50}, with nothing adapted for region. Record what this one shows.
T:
{"hour": 10, "minute": 55}
